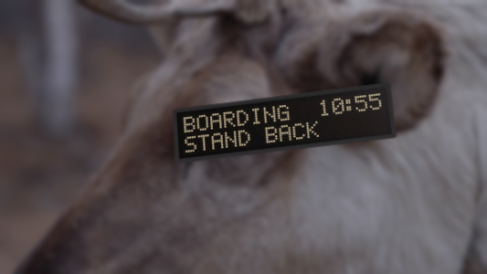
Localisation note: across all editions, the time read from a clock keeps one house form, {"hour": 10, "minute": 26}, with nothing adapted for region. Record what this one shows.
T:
{"hour": 10, "minute": 55}
